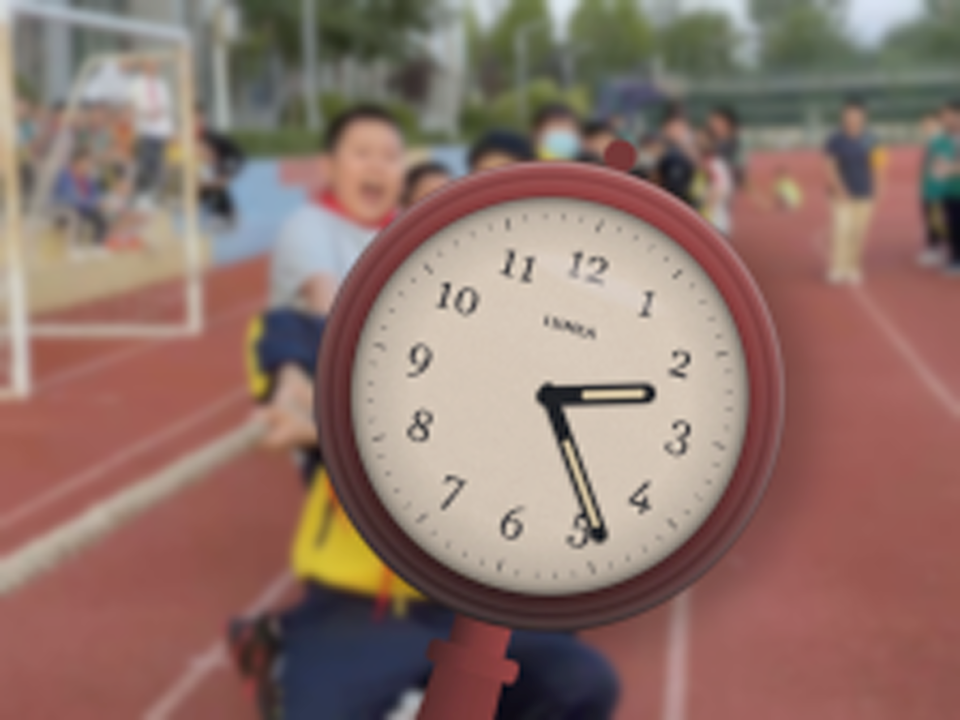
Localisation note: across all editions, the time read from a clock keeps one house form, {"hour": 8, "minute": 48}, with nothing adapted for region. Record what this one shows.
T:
{"hour": 2, "minute": 24}
